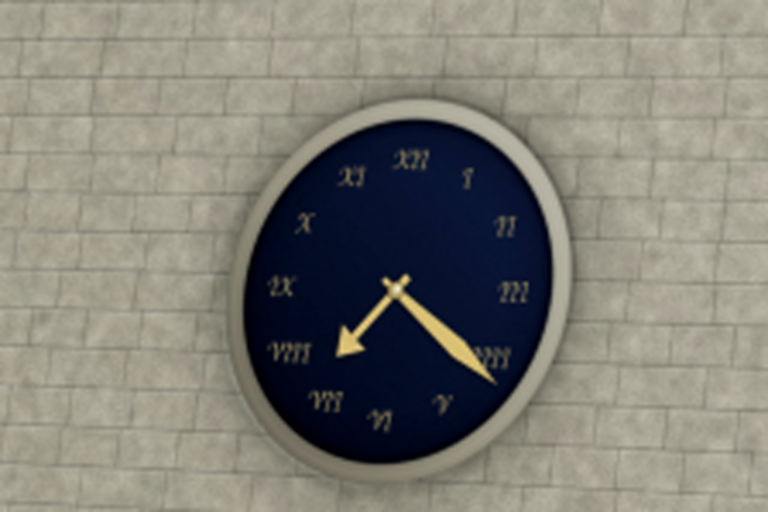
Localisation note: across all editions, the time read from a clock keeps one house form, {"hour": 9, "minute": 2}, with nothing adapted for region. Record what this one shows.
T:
{"hour": 7, "minute": 21}
